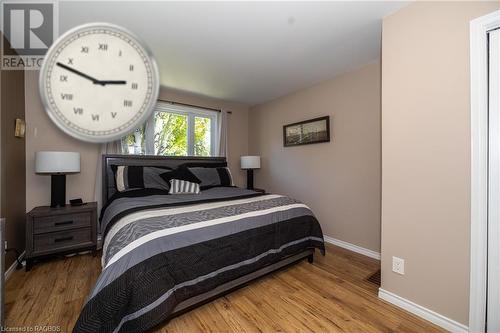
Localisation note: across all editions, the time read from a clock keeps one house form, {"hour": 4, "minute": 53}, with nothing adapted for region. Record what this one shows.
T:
{"hour": 2, "minute": 48}
